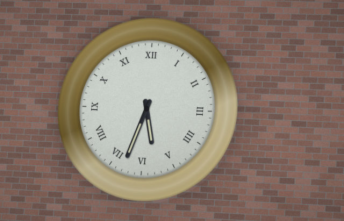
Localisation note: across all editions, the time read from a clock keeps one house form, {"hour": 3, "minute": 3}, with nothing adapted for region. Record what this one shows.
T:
{"hour": 5, "minute": 33}
